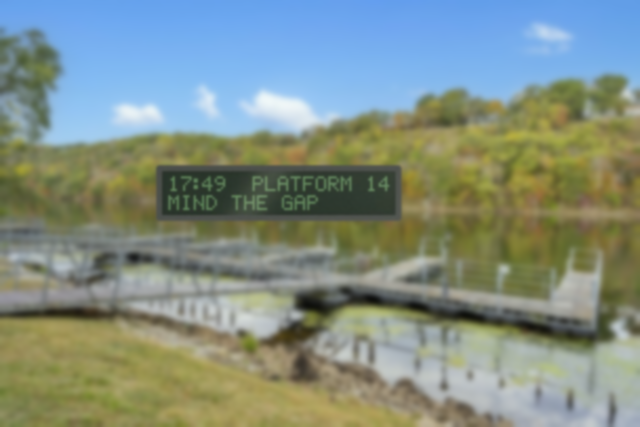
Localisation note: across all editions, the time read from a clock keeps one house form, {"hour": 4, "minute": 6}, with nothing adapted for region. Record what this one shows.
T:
{"hour": 17, "minute": 49}
